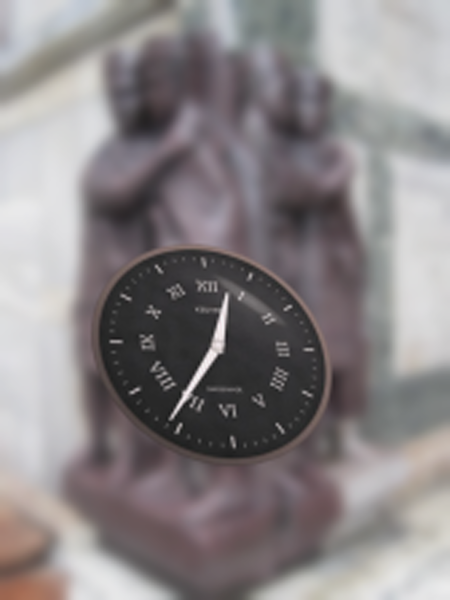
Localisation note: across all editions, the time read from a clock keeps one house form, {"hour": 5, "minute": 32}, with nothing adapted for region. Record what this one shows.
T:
{"hour": 12, "minute": 36}
